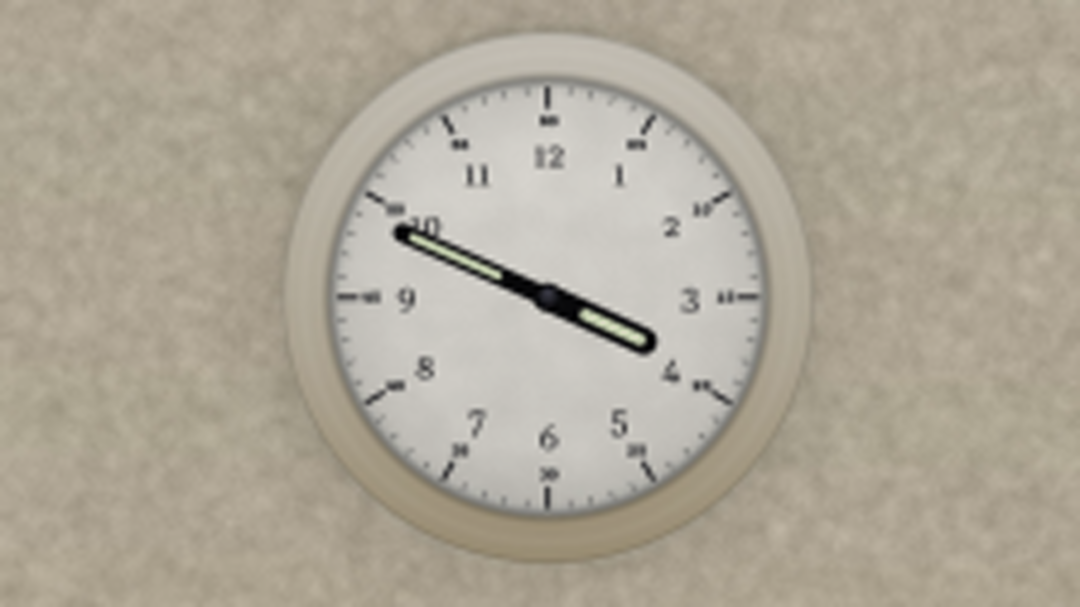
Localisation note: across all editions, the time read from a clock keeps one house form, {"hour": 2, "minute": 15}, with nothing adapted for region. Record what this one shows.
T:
{"hour": 3, "minute": 49}
